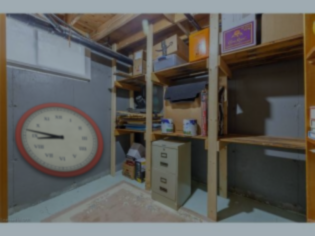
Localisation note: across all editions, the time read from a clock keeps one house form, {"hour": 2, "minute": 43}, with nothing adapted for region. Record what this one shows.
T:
{"hour": 8, "minute": 47}
